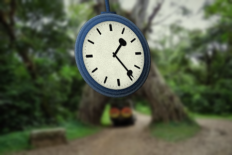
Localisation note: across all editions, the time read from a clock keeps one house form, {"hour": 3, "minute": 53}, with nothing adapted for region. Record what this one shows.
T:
{"hour": 1, "minute": 24}
